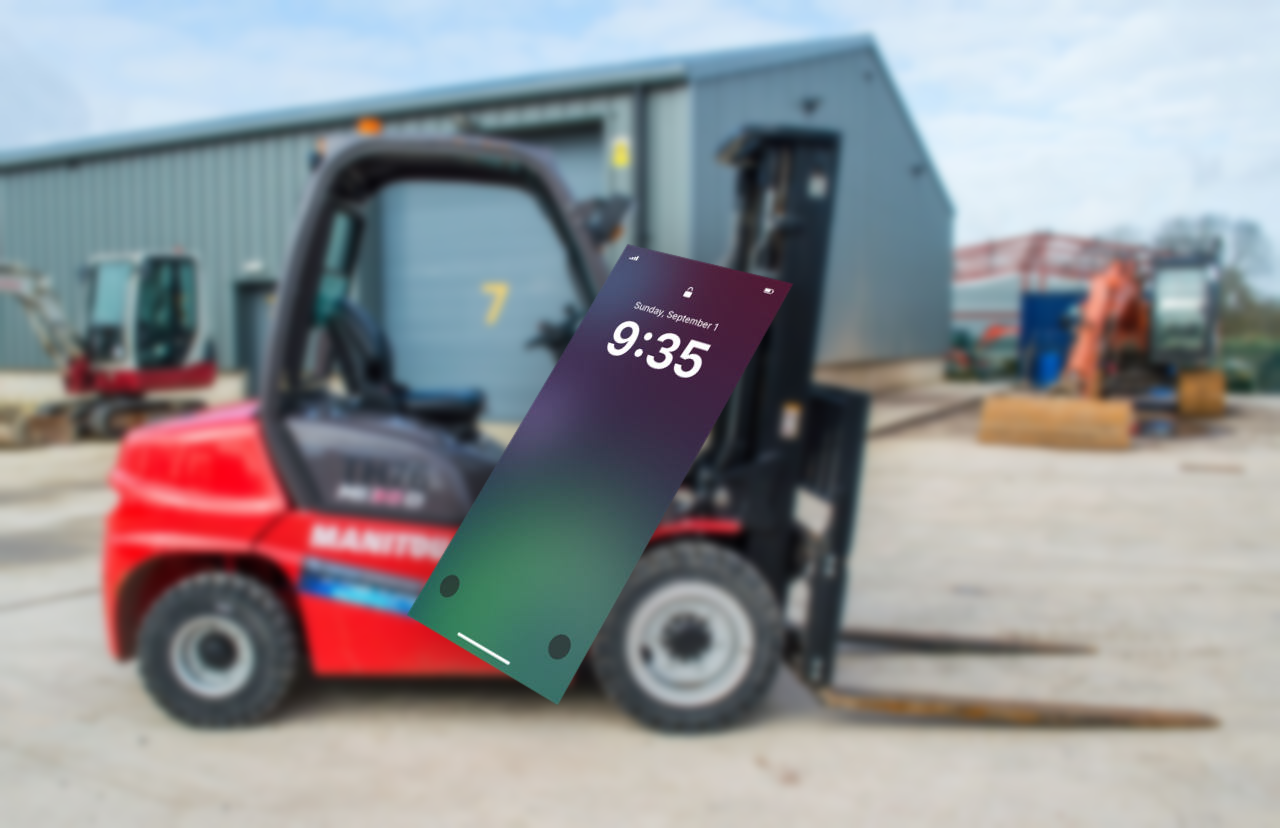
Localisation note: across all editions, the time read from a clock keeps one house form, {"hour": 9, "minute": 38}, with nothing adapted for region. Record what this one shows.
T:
{"hour": 9, "minute": 35}
